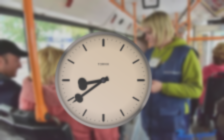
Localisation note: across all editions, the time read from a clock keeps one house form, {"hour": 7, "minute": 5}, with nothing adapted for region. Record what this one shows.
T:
{"hour": 8, "minute": 39}
